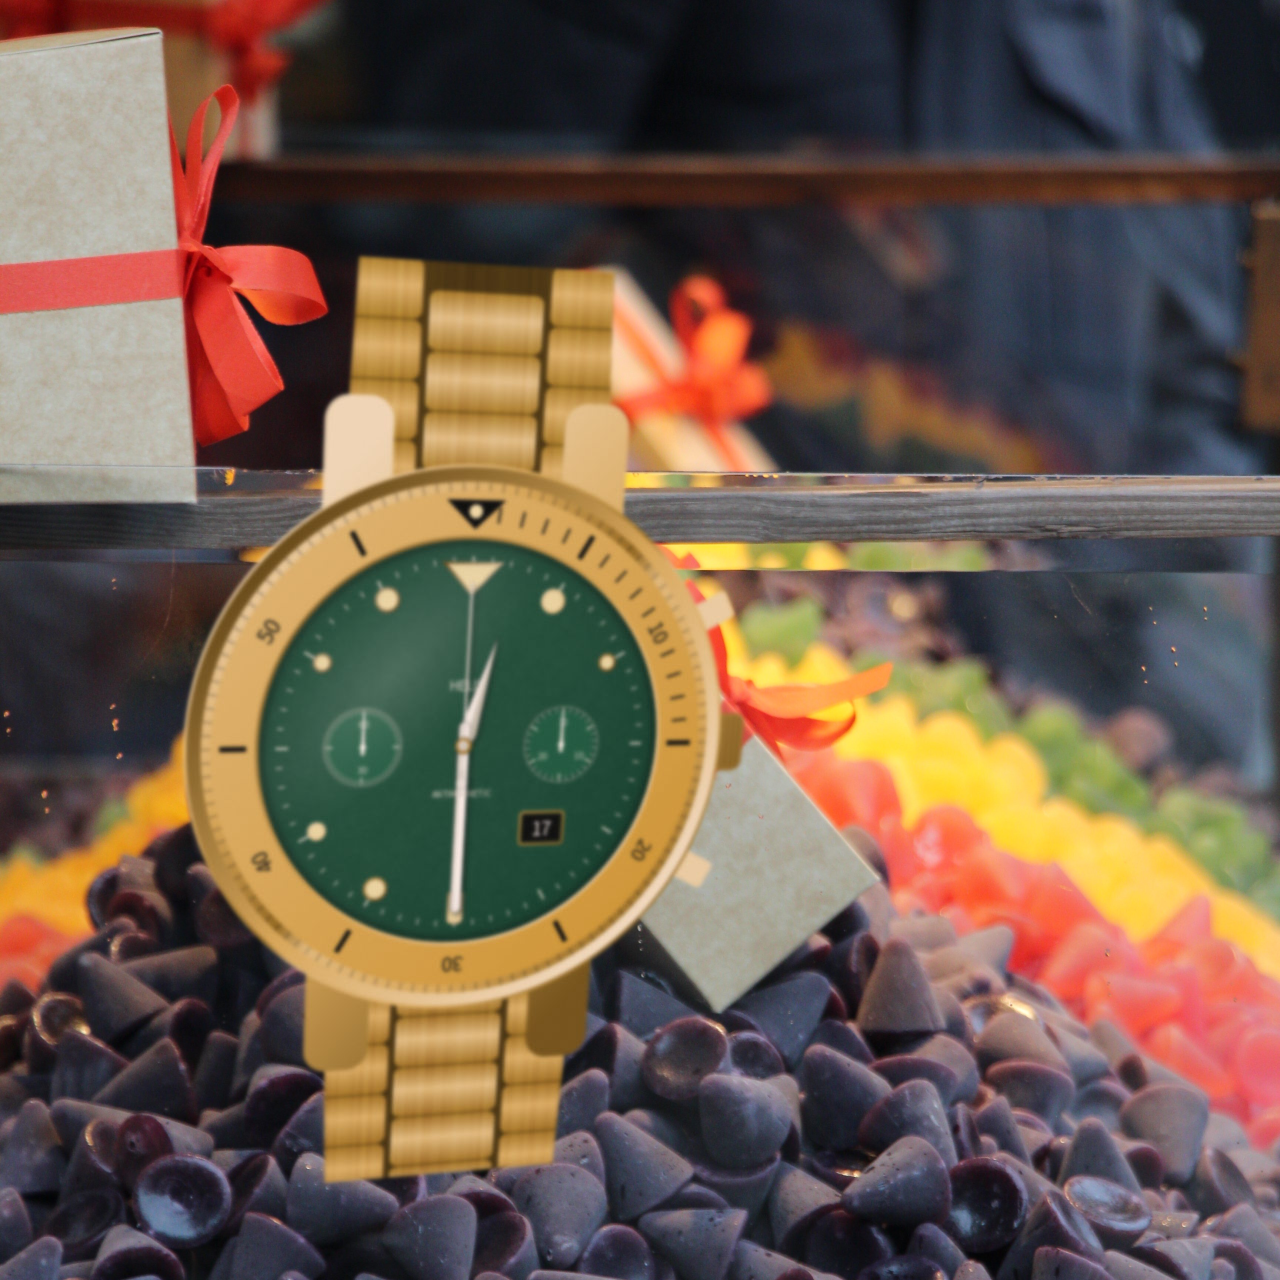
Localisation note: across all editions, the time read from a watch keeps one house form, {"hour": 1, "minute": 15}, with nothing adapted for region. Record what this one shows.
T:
{"hour": 12, "minute": 30}
